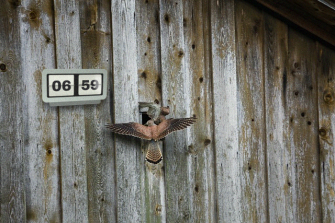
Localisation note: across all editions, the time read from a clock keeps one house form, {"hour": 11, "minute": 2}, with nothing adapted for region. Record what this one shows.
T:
{"hour": 6, "minute": 59}
